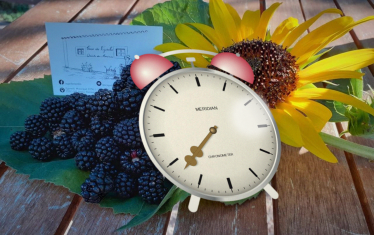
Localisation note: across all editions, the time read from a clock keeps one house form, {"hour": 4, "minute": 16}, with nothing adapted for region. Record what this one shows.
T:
{"hour": 7, "minute": 38}
